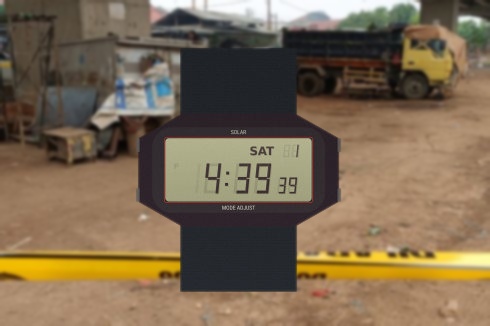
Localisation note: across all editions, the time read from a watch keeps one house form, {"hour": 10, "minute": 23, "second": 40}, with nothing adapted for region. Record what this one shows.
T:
{"hour": 4, "minute": 39, "second": 39}
